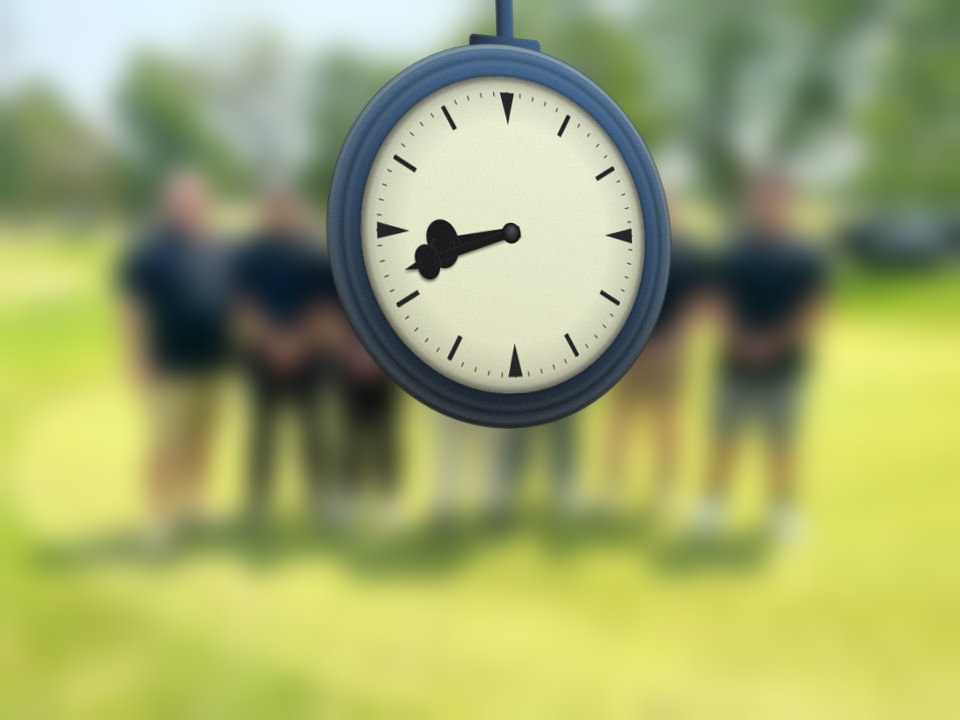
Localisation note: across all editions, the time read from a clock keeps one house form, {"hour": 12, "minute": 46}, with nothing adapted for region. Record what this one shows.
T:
{"hour": 8, "minute": 42}
